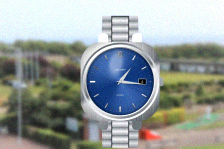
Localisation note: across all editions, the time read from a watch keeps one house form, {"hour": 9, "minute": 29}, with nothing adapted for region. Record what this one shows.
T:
{"hour": 1, "minute": 16}
